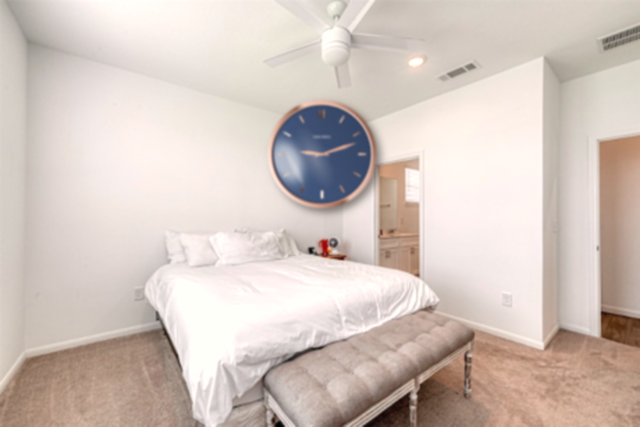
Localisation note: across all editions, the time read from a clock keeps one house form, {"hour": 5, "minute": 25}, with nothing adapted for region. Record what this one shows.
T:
{"hour": 9, "minute": 12}
